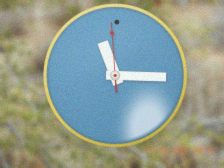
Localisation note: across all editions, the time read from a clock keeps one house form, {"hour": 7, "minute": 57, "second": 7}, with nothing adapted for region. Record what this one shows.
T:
{"hour": 11, "minute": 14, "second": 59}
